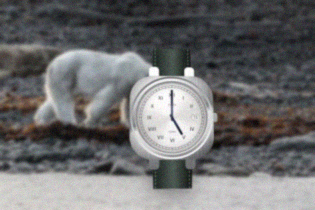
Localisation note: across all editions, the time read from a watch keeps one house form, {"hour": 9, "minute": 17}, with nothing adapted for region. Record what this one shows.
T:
{"hour": 5, "minute": 0}
